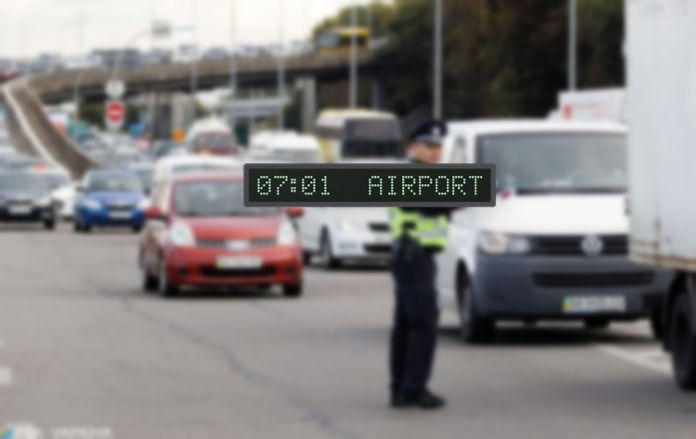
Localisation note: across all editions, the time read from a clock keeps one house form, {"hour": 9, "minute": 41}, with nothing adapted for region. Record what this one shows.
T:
{"hour": 7, "minute": 1}
